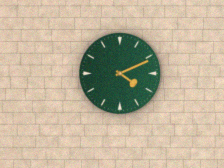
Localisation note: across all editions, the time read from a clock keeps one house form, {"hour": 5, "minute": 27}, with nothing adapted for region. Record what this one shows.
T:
{"hour": 4, "minute": 11}
